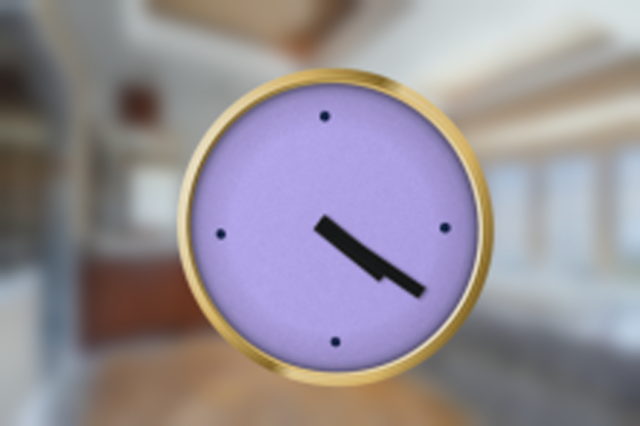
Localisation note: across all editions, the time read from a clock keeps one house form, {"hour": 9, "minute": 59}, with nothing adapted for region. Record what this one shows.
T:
{"hour": 4, "minute": 21}
